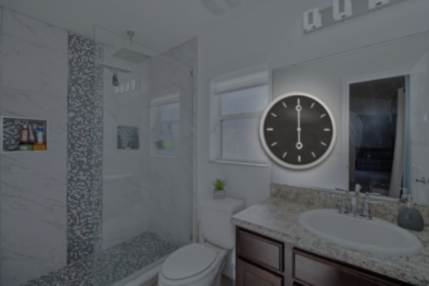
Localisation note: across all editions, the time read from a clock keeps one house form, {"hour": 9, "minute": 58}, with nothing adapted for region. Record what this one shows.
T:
{"hour": 6, "minute": 0}
